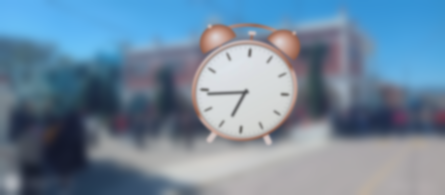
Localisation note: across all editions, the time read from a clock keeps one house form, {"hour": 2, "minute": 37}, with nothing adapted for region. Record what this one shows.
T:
{"hour": 6, "minute": 44}
